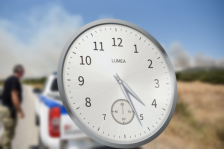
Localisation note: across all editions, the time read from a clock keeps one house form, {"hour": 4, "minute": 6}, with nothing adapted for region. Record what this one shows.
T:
{"hour": 4, "minute": 26}
